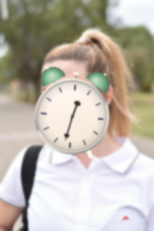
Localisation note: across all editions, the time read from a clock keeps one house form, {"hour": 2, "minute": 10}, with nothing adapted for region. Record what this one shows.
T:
{"hour": 12, "minute": 32}
